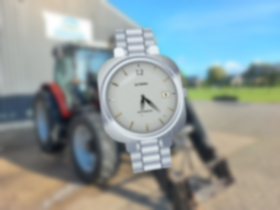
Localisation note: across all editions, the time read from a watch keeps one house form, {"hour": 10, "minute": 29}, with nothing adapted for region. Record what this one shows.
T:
{"hour": 6, "minute": 23}
